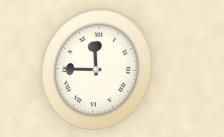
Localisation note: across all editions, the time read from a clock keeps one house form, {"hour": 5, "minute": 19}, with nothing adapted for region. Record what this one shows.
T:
{"hour": 11, "minute": 45}
